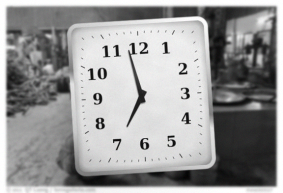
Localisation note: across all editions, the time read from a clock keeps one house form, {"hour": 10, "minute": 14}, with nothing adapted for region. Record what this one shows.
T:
{"hour": 6, "minute": 58}
